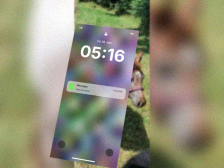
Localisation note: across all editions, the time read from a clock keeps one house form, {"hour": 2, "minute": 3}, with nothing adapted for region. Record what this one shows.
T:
{"hour": 5, "minute": 16}
